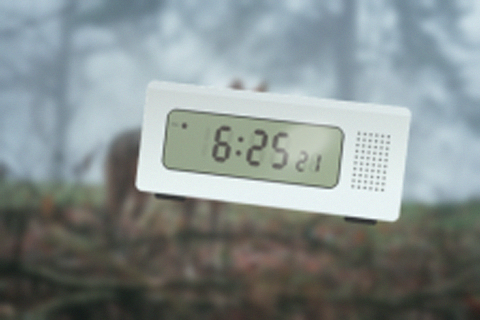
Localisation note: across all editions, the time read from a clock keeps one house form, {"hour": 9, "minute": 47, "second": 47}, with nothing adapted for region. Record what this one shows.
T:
{"hour": 6, "minute": 25, "second": 21}
